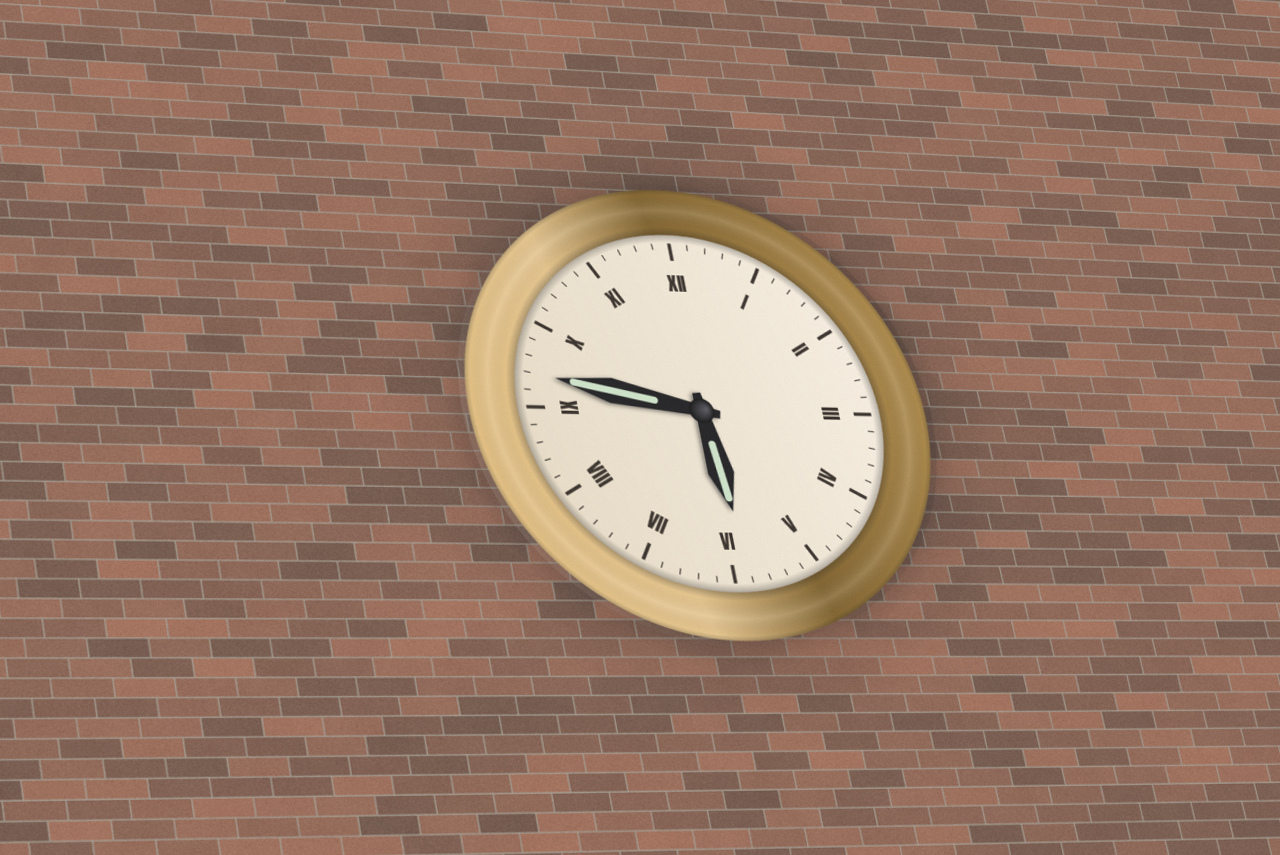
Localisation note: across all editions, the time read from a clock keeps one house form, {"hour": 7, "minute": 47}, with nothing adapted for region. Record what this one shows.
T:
{"hour": 5, "minute": 47}
